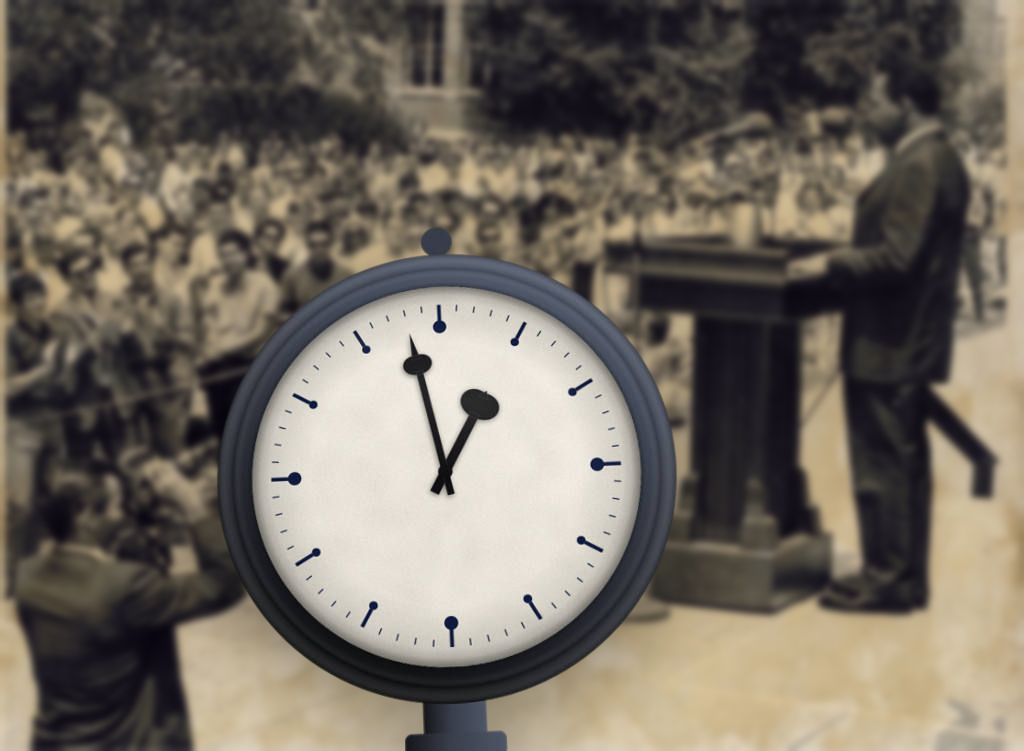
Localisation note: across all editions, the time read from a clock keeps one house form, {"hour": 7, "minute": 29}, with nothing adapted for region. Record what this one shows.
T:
{"hour": 12, "minute": 58}
